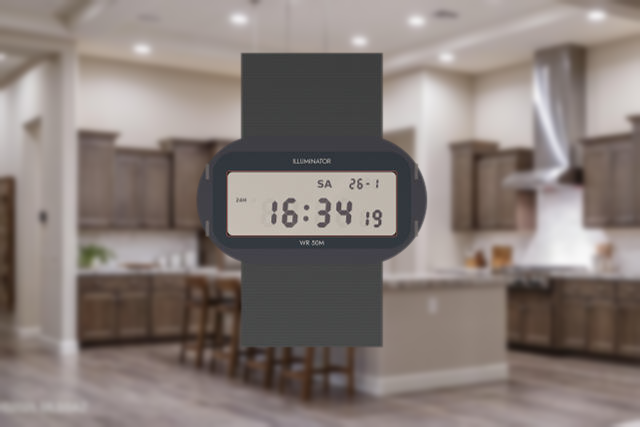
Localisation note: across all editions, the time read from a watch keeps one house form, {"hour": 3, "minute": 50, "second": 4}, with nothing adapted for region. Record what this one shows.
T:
{"hour": 16, "minute": 34, "second": 19}
